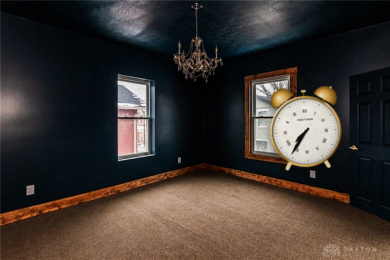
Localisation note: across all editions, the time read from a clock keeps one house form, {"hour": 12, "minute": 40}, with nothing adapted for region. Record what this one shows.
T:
{"hour": 7, "minute": 36}
